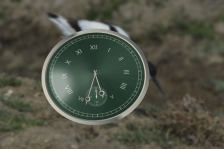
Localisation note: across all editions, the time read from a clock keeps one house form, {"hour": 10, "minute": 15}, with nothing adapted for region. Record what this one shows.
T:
{"hour": 5, "minute": 33}
